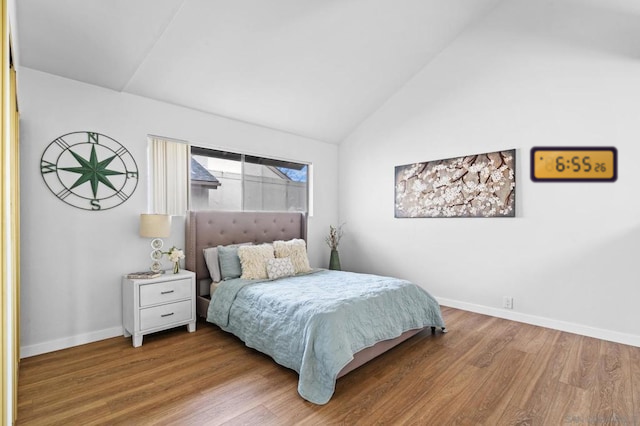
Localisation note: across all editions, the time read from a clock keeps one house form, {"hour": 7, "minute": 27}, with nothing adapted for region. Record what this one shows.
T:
{"hour": 6, "minute": 55}
